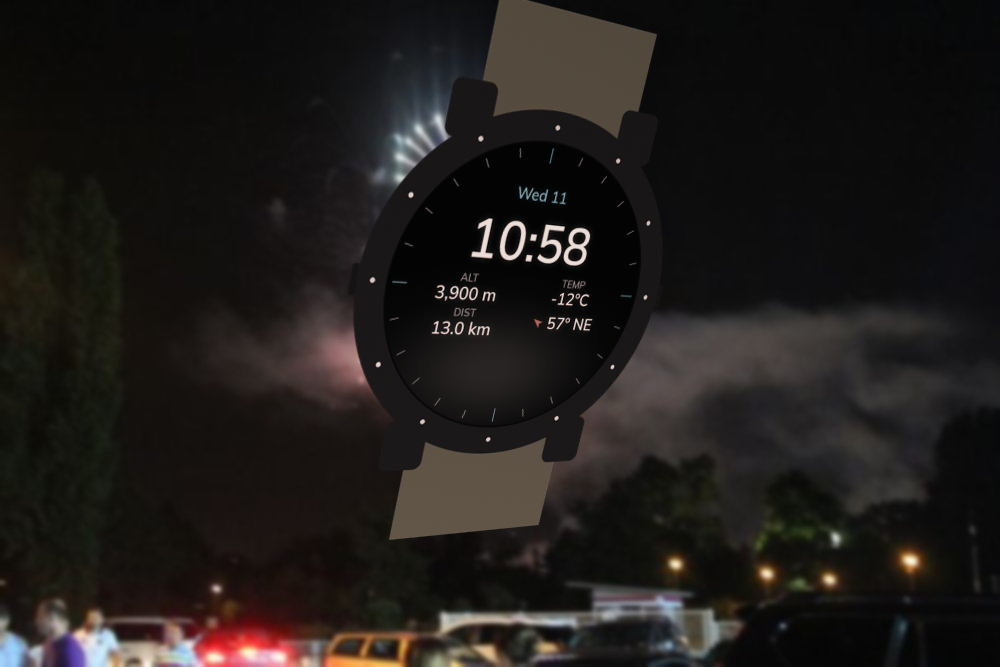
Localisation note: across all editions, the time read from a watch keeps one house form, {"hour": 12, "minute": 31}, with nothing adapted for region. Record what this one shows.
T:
{"hour": 10, "minute": 58}
